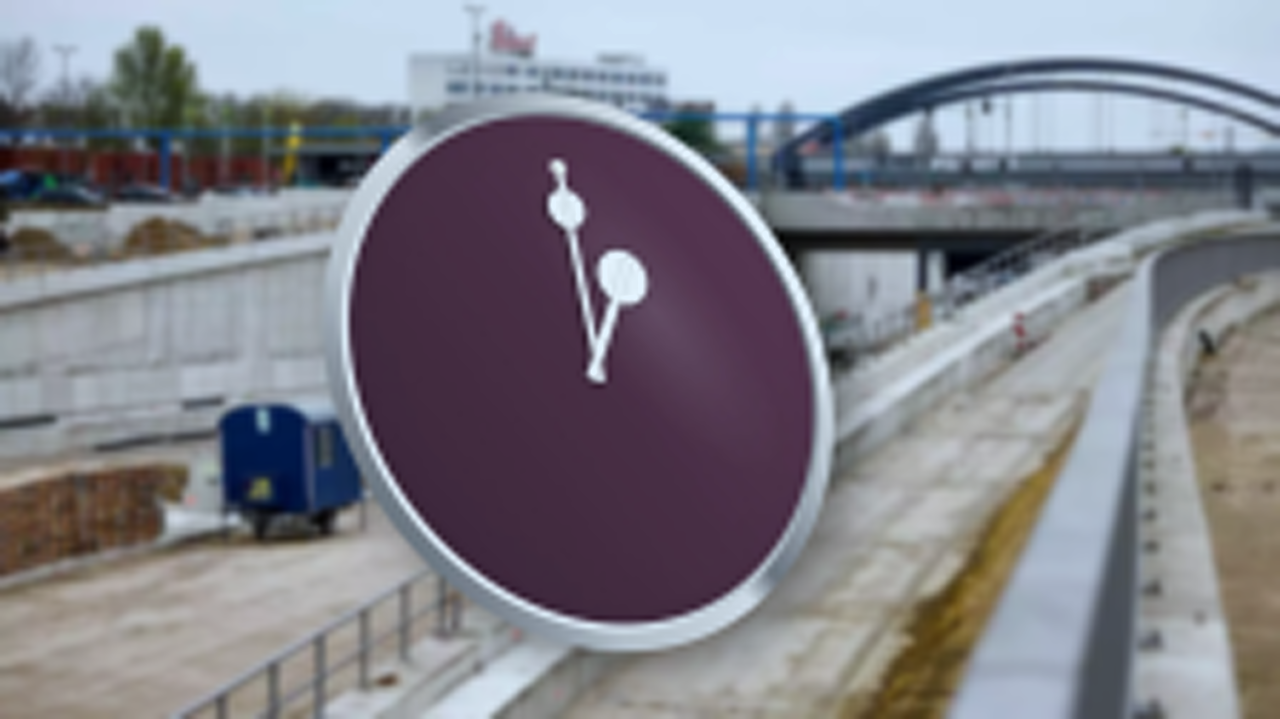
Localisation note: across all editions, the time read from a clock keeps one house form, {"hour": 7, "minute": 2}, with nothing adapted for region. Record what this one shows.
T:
{"hour": 1, "minute": 0}
